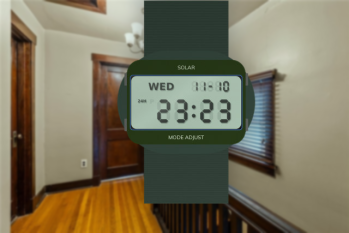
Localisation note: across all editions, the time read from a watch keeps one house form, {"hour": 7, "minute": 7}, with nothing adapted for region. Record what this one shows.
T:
{"hour": 23, "minute": 23}
